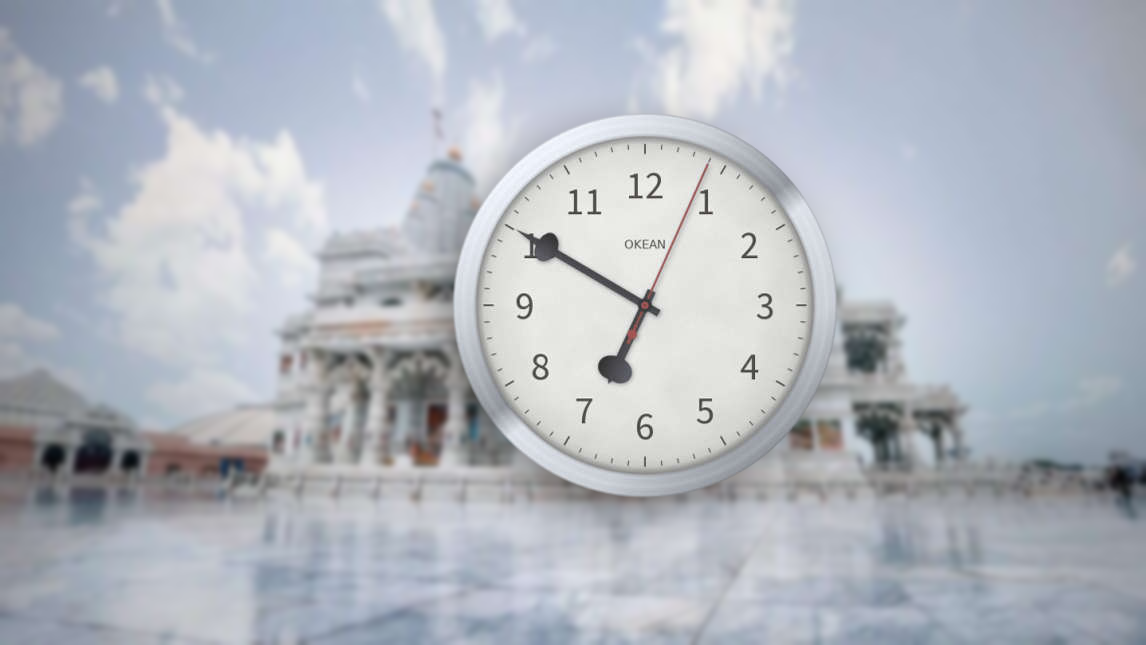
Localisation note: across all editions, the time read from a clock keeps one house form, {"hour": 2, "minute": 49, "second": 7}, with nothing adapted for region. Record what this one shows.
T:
{"hour": 6, "minute": 50, "second": 4}
